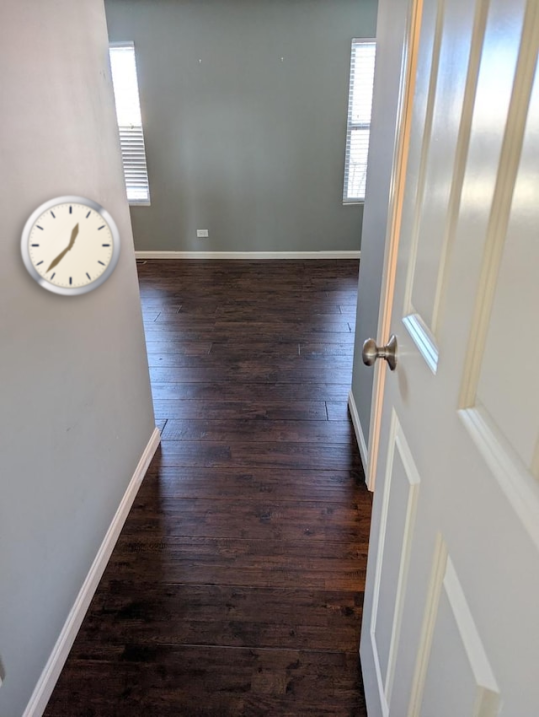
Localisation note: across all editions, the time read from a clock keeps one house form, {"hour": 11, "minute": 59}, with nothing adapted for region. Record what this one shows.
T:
{"hour": 12, "minute": 37}
